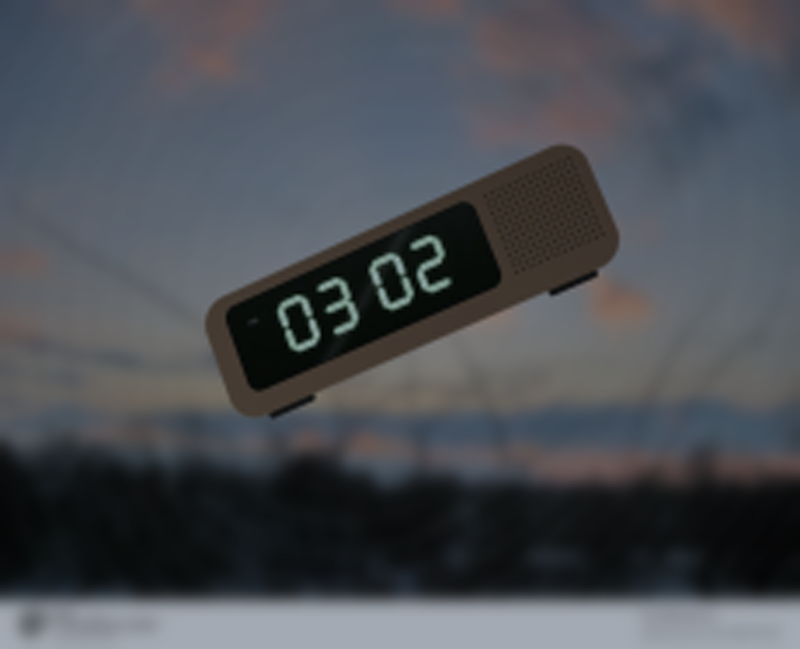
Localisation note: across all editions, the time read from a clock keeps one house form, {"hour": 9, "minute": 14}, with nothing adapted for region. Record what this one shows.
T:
{"hour": 3, "minute": 2}
